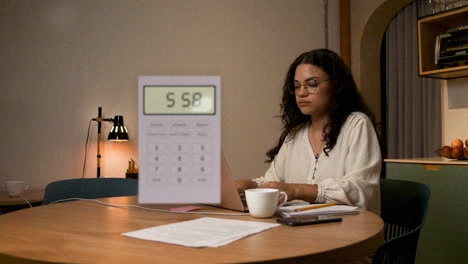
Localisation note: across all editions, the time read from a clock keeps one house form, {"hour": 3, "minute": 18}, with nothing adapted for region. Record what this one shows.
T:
{"hour": 5, "minute": 58}
